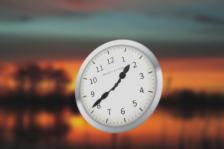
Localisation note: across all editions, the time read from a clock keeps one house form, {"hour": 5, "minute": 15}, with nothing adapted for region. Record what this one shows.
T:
{"hour": 1, "minute": 41}
